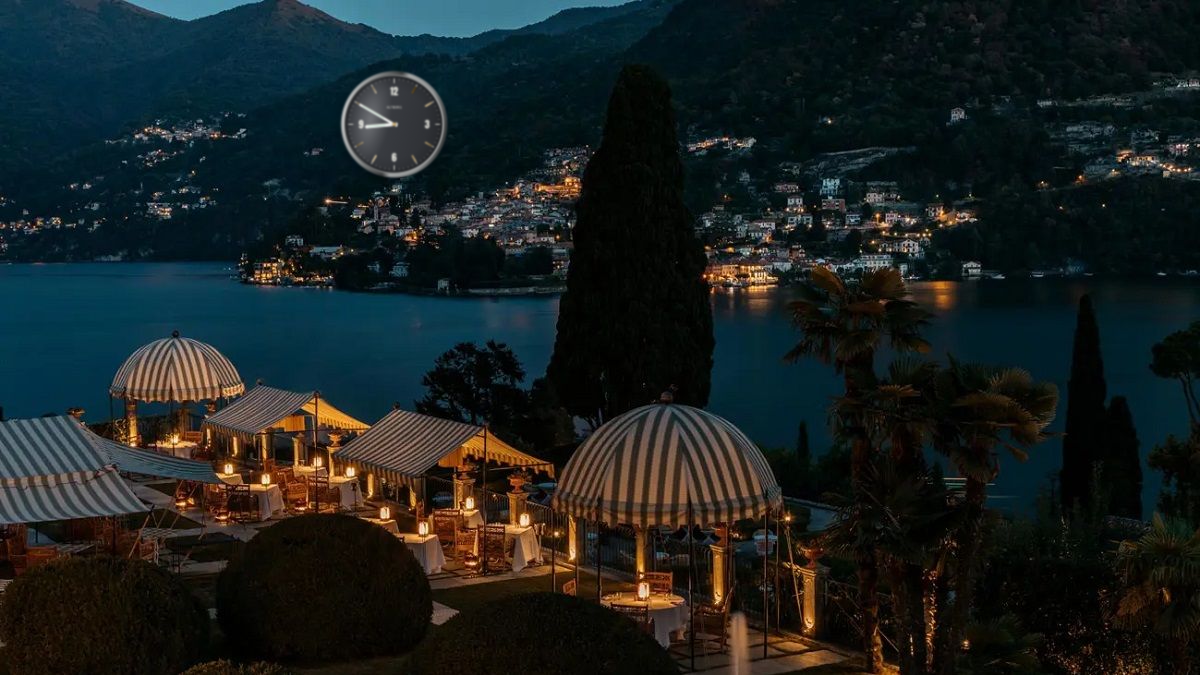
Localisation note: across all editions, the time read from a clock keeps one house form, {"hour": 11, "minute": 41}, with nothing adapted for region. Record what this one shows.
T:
{"hour": 8, "minute": 50}
